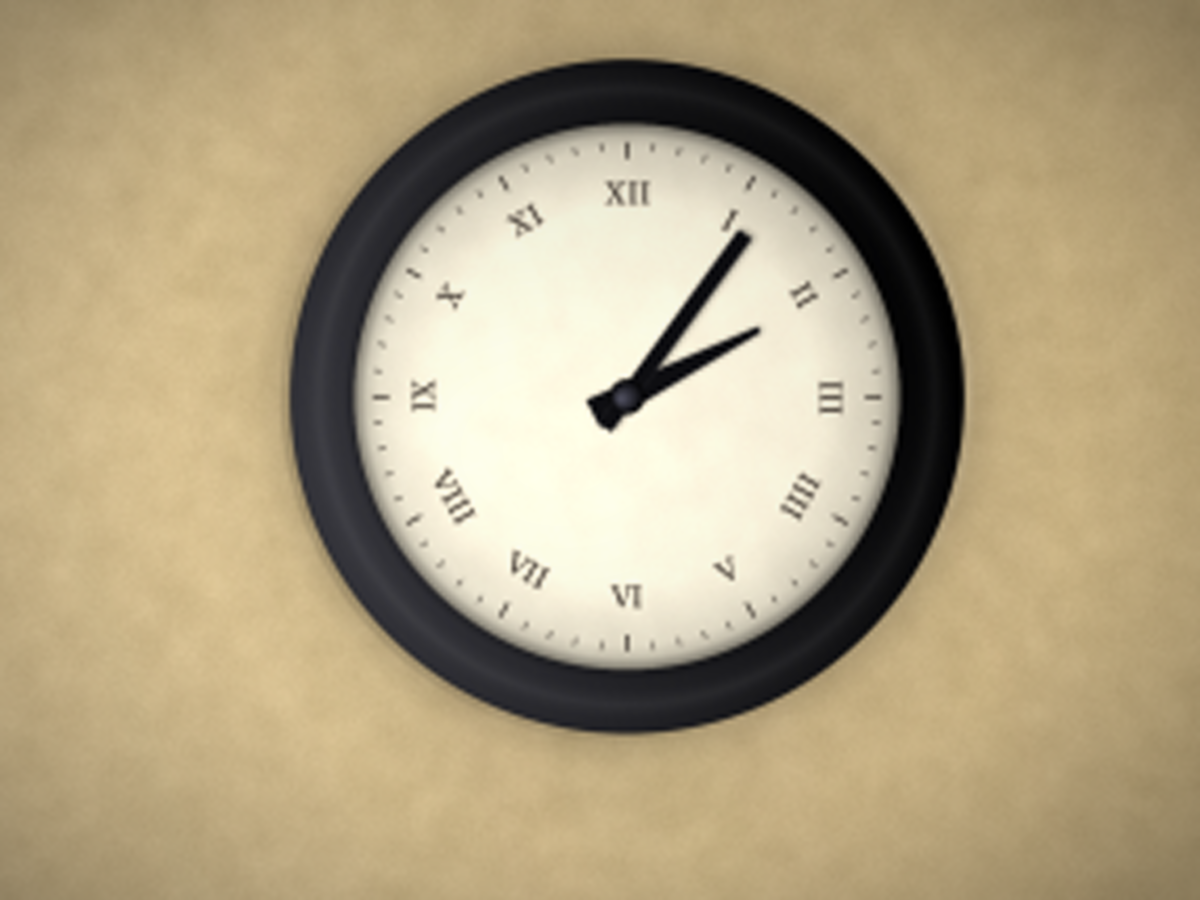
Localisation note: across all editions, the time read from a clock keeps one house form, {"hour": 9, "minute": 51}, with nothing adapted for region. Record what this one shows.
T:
{"hour": 2, "minute": 6}
